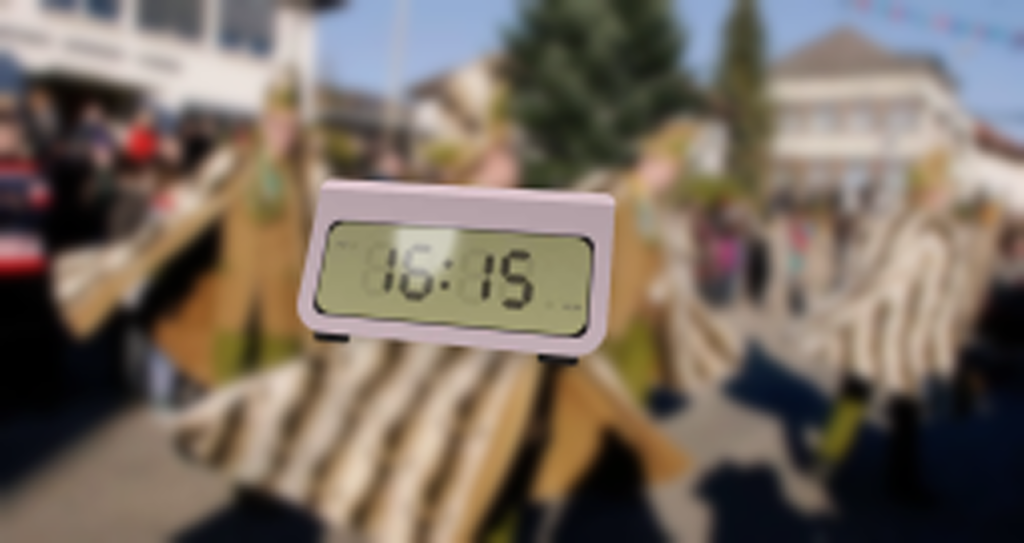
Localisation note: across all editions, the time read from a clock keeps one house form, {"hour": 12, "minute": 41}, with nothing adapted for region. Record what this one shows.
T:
{"hour": 16, "minute": 15}
